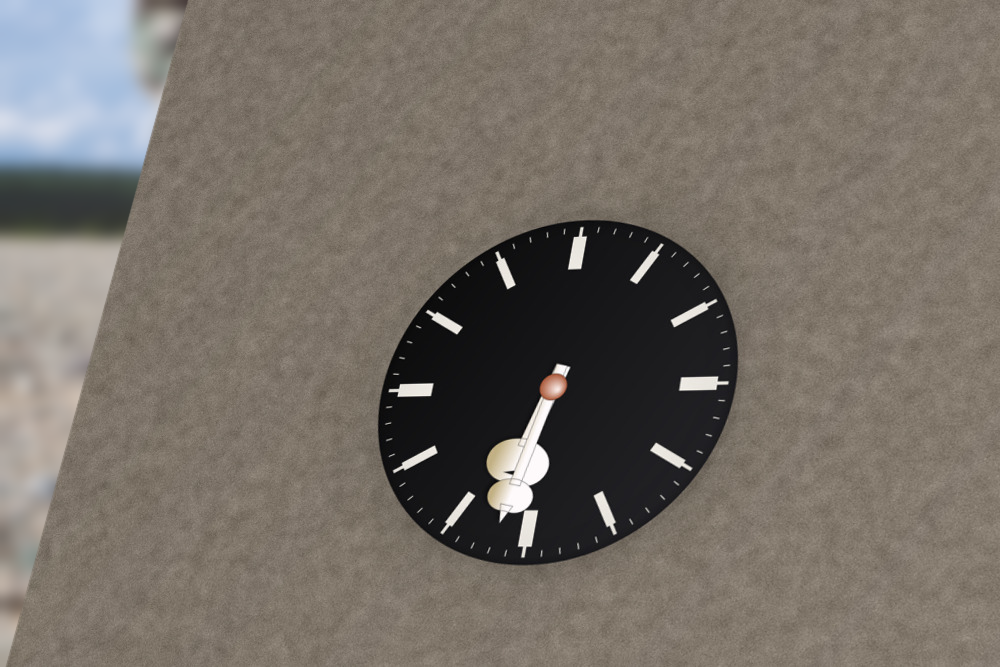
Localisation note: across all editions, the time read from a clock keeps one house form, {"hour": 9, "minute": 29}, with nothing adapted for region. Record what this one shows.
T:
{"hour": 6, "minute": 32}
